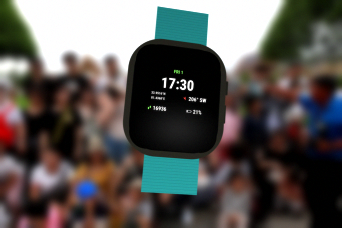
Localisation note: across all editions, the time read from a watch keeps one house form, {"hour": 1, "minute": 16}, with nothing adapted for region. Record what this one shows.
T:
{"hour": 17, "minute": 30}
